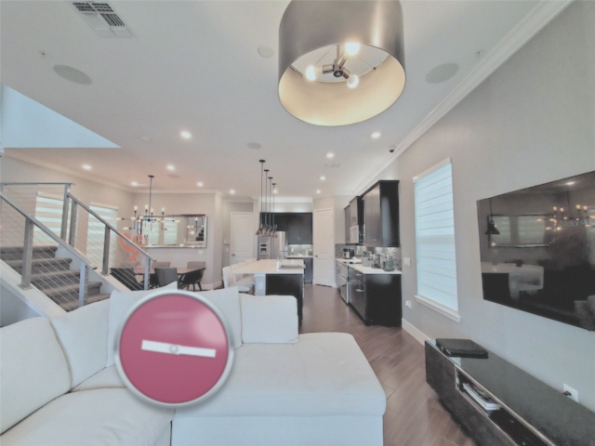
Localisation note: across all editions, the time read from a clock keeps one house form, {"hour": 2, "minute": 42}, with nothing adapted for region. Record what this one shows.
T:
{"hour": 9, "minute": 16}
